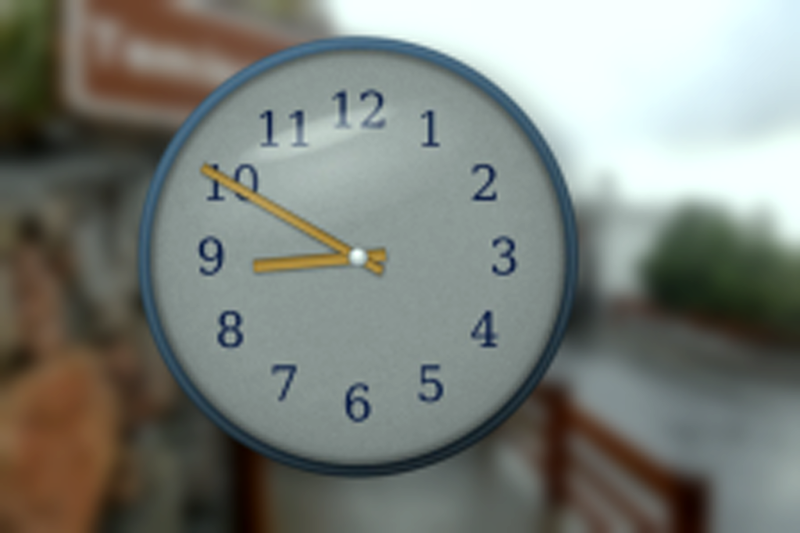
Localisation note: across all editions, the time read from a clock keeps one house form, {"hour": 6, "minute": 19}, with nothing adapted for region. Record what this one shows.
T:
{"hour": 8, "minute": 50}
